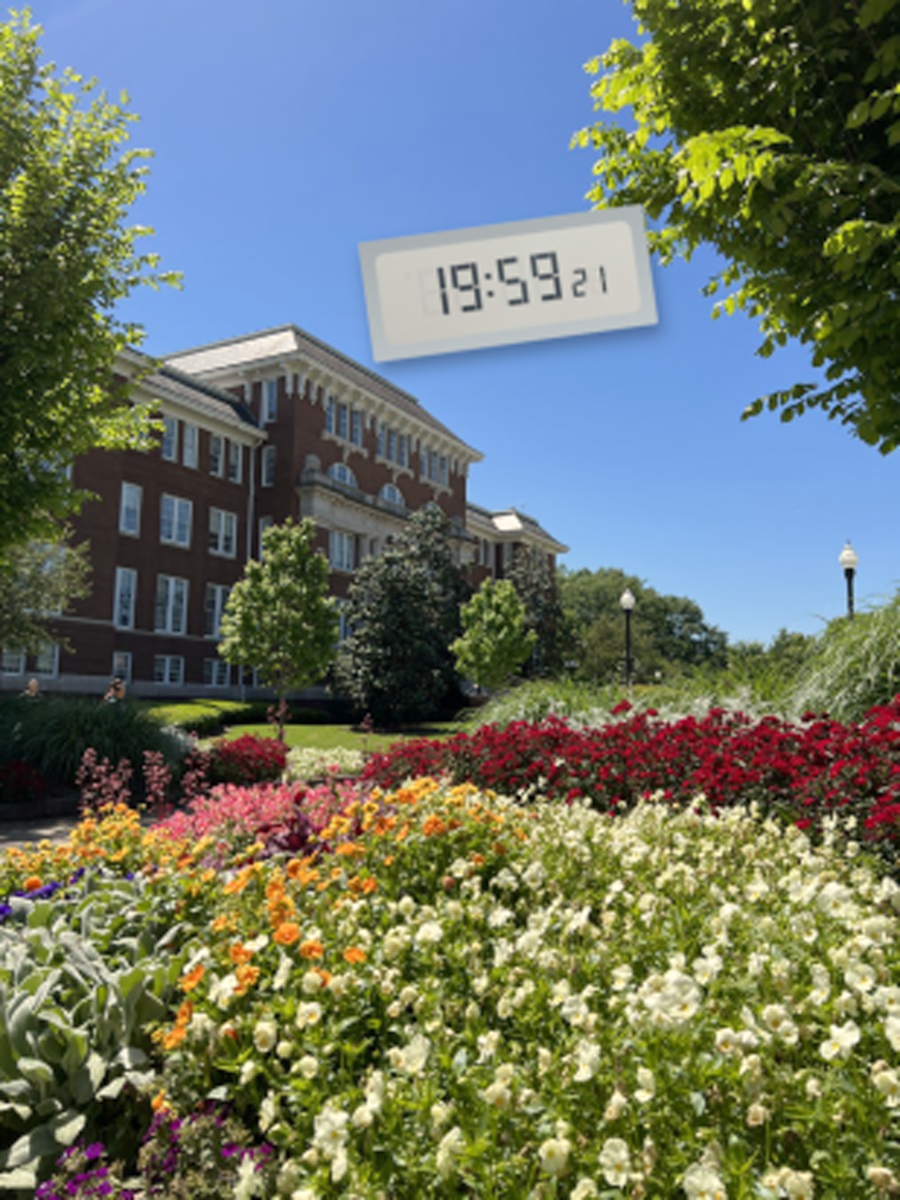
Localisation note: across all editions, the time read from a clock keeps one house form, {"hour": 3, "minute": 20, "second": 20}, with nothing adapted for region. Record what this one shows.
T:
{"hour": 19, "minute": 59, "second": 21}
